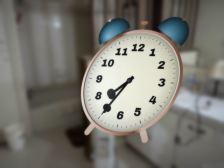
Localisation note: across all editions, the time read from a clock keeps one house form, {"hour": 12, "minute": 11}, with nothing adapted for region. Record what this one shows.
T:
{"hour": 7, "minute": 35}
